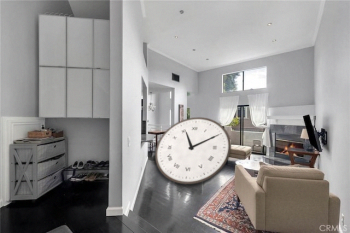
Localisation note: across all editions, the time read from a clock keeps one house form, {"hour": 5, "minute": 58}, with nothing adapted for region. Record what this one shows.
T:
{"hour": 11, "minute": 10}
